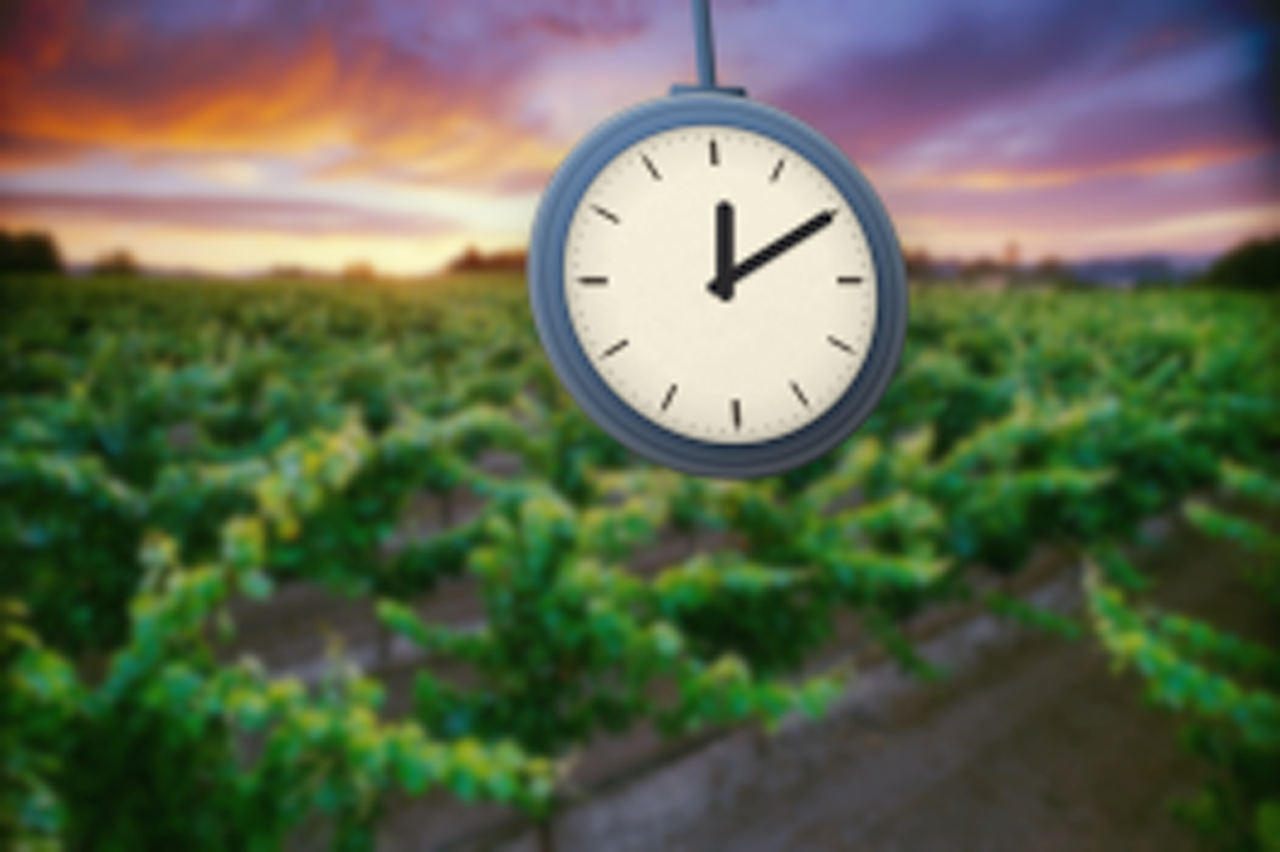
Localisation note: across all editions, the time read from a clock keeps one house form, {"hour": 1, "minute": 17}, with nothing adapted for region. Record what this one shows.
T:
{"hour": 12, "minute": 10}
